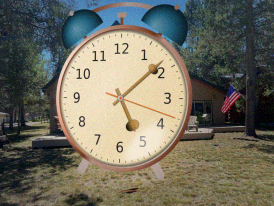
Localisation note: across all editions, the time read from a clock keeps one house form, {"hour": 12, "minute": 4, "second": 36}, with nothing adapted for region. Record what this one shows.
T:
{"hour": 5, "minute": 8, "second": 18}
